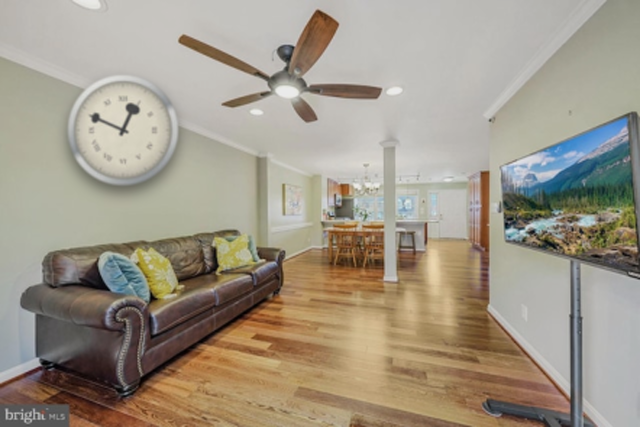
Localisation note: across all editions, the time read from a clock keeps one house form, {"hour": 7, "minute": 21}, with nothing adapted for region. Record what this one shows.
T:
{"hour": 12, "minute": 49}
